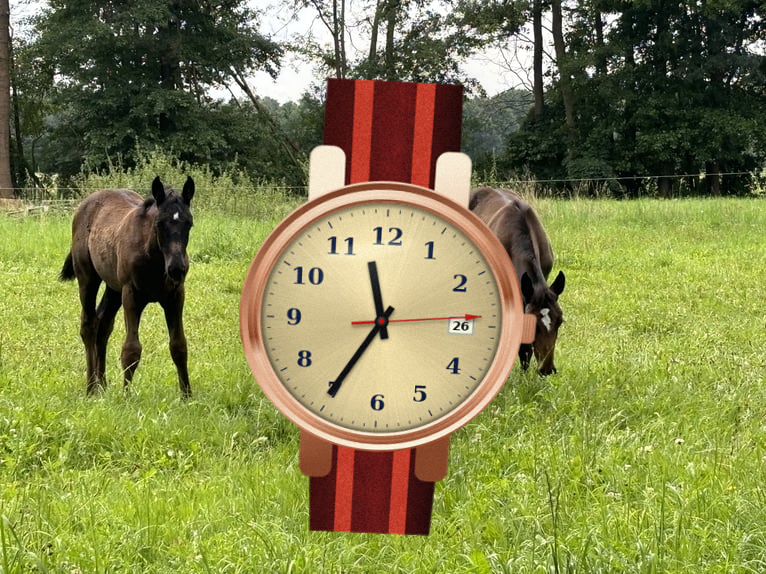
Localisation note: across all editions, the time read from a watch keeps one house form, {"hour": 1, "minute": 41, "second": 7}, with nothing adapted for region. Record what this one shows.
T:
{"hour": 11, "minute": 35, "second": 14}
